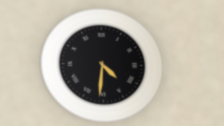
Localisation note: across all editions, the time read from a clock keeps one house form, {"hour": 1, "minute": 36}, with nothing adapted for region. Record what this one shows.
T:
{"hour": 4, "minute": 31}
